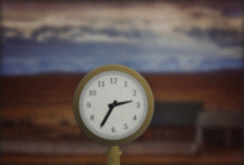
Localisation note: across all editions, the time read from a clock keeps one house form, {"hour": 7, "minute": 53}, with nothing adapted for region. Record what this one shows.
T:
{"hour": 2, "minute": 35}
